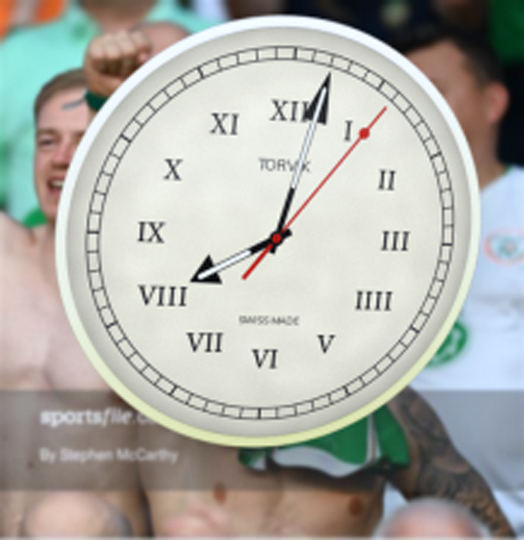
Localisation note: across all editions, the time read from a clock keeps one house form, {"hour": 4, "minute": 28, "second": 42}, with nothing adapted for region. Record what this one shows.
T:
{"hour": 8, "minute": 2, "second": 6}
